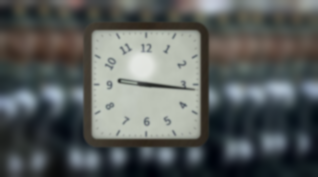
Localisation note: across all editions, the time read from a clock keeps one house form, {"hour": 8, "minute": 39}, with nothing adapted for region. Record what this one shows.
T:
{"hour": 9, "minute": 16}
